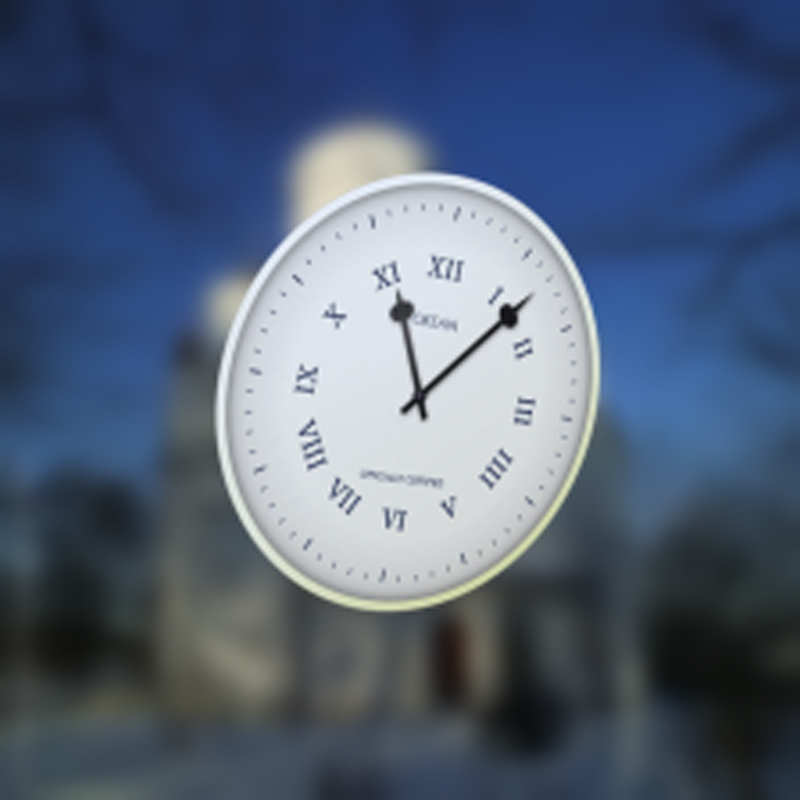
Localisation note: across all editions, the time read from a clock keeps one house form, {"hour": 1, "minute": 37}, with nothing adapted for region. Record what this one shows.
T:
{"hour": 11, "minute": 7}
